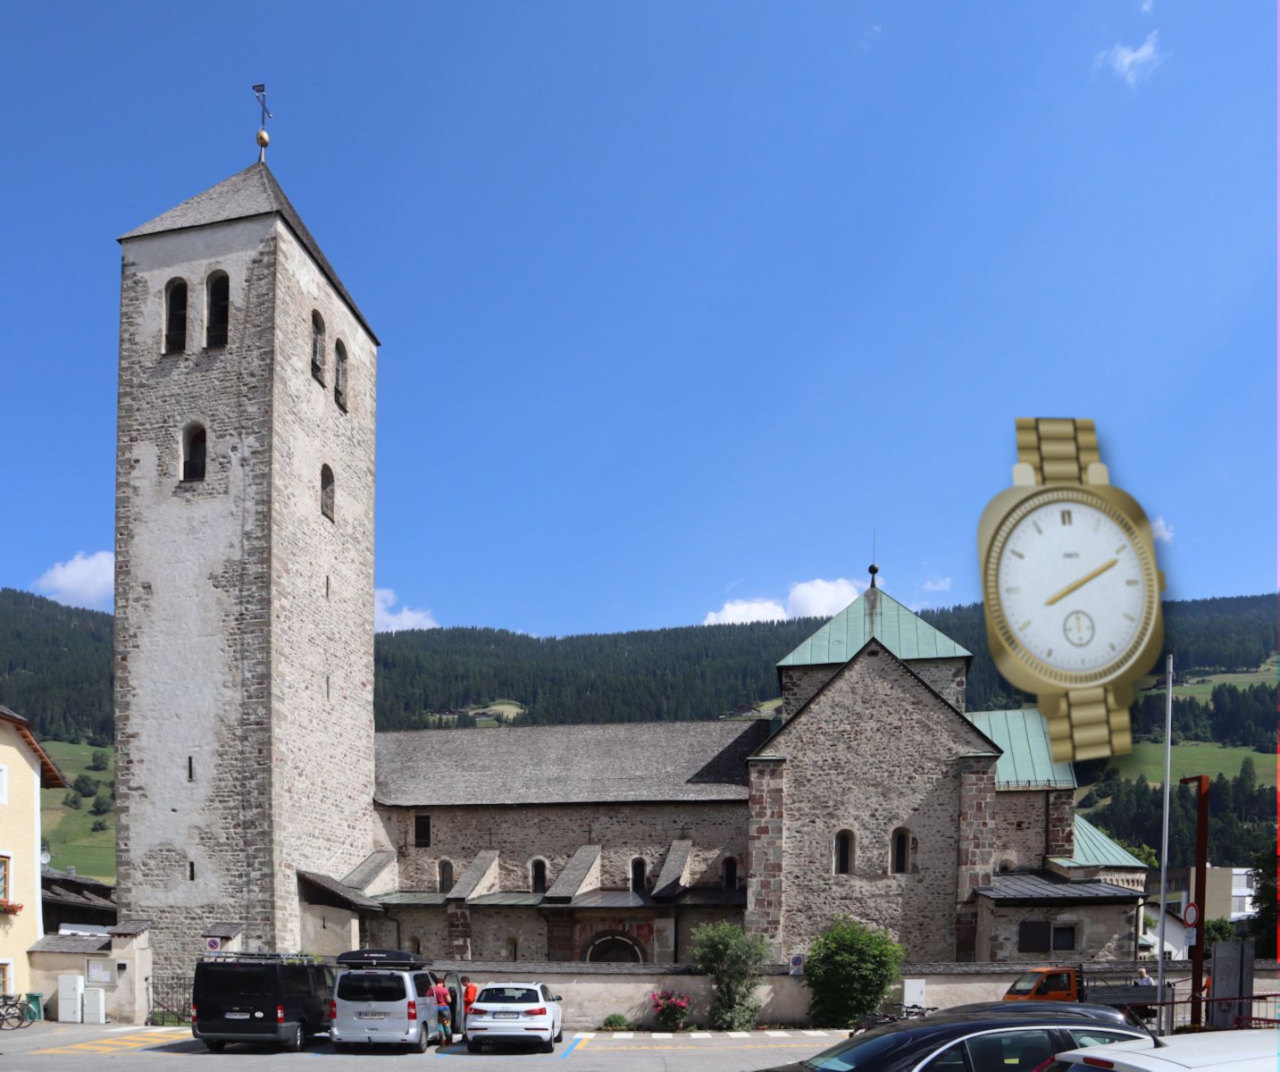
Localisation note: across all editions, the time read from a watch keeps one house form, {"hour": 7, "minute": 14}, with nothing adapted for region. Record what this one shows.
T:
{"hour": 8, "minute": 11}
